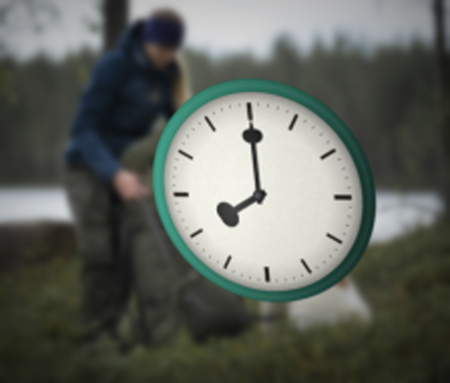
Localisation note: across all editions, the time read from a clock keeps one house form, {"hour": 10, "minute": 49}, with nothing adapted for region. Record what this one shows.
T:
{"hour": 8, "minute": 0}
